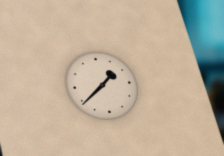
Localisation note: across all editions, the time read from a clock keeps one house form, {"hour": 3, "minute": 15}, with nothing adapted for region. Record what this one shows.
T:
{"hour": 1, "minute": 39}
